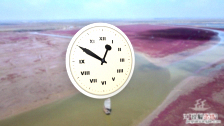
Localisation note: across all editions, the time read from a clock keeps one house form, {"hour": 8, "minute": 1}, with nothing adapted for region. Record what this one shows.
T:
{"hour": 12, "minute": 50}
